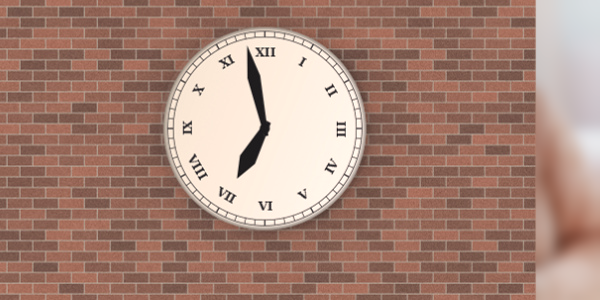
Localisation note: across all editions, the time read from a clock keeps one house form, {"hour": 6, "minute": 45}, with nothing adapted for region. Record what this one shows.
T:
{"hour": 6, "minute": 58}
